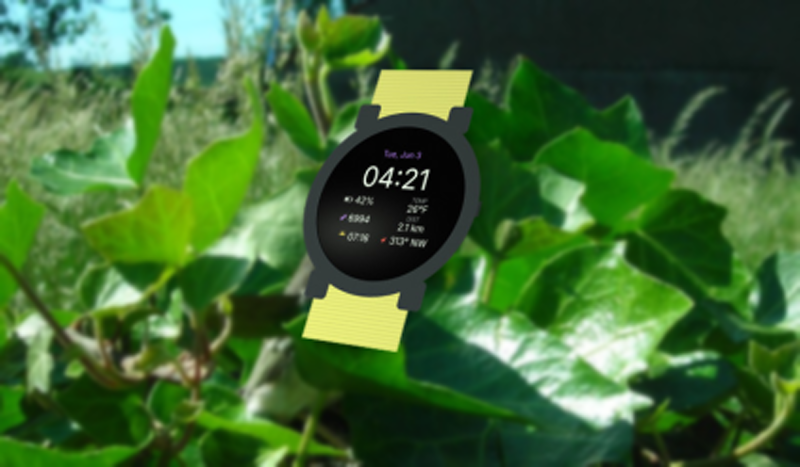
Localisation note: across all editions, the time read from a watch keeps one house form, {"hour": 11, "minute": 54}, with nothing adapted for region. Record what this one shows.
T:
{"hour": 4, "minute": 21}
